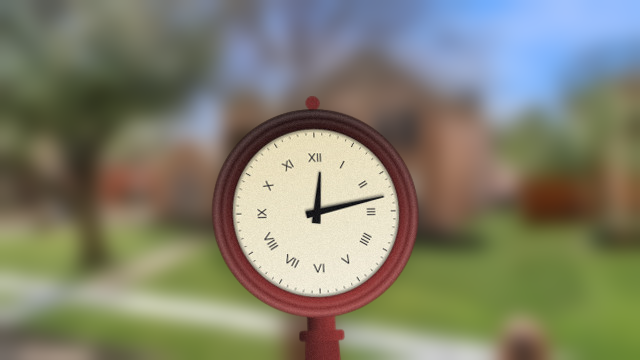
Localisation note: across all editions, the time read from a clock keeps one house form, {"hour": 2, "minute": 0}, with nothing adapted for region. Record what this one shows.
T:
{"hour": 12, "minute": 13}
